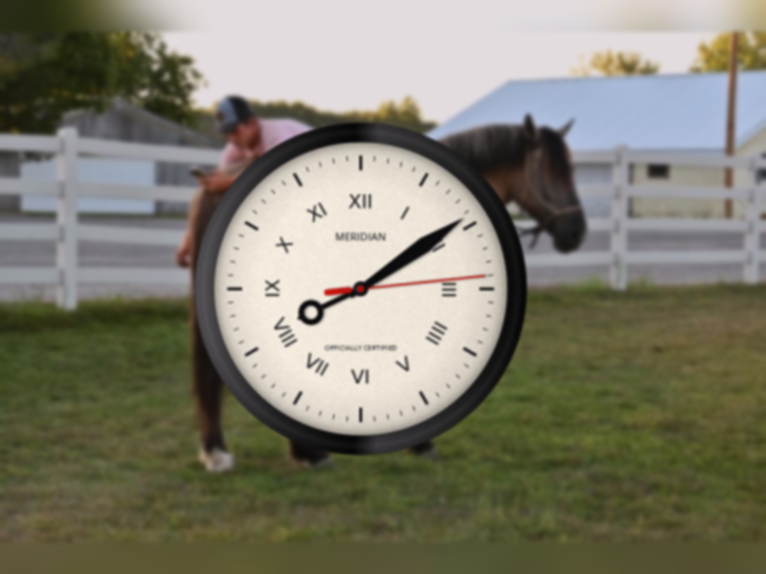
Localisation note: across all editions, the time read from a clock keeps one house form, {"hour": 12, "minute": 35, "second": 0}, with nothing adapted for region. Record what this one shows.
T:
{"hour": 8, "minute": 9, "second": 14}
